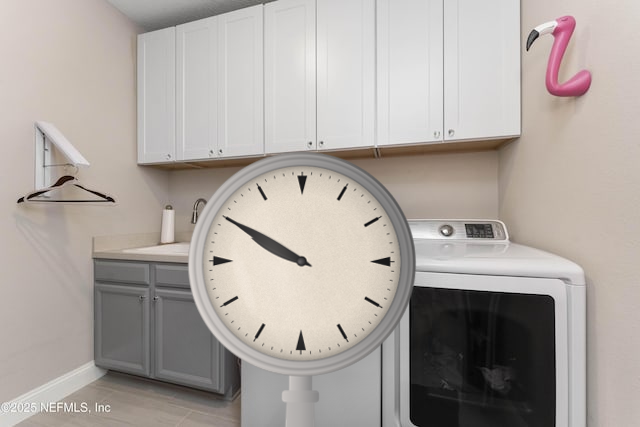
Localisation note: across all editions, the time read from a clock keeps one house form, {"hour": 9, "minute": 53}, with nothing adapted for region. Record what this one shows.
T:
{"hour": 9, "minute": 50}
